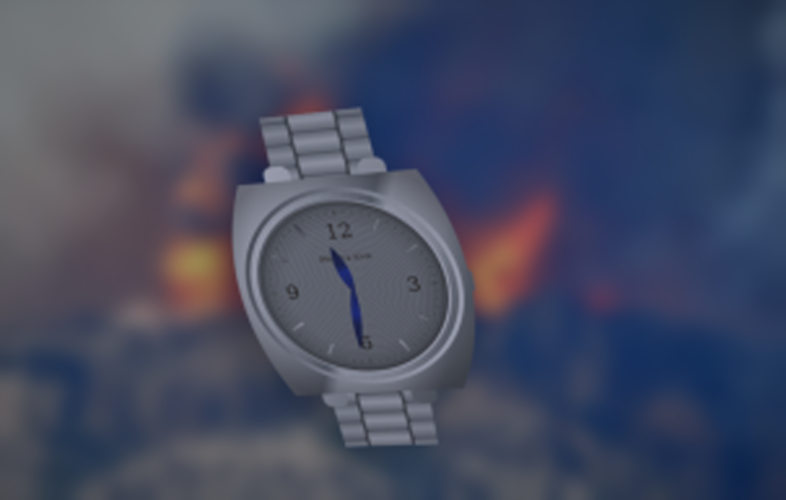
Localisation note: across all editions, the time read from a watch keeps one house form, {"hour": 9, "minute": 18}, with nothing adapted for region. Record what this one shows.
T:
{"hour": 11, "minute": 31}
